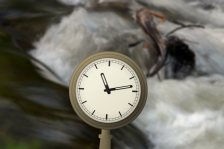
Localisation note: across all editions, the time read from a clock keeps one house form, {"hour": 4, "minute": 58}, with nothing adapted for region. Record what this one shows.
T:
{"hour": 11, "minute": 13}
